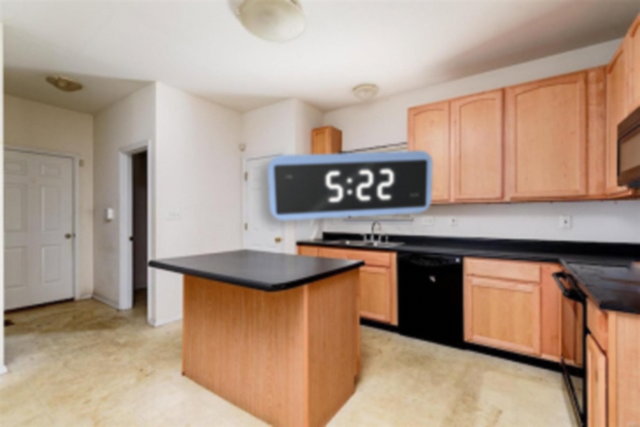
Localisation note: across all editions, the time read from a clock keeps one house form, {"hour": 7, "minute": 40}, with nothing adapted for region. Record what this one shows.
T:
{"hour": 5, "minute": 22}
